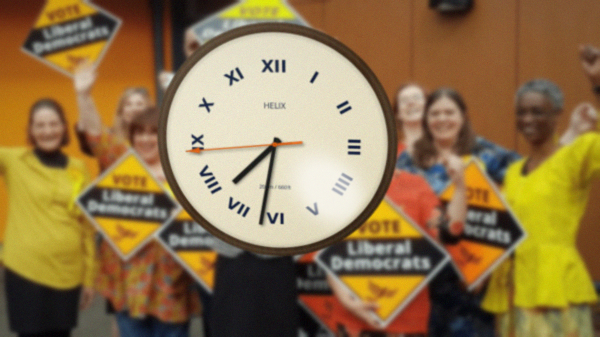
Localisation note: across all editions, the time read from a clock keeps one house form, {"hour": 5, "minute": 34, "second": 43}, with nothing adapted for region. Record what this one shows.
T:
{"hour": 7, "minute": 31, "second": 44}
